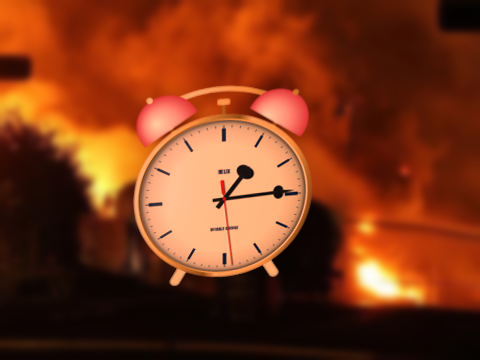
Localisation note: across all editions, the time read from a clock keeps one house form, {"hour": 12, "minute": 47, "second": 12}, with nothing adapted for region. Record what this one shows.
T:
{"hour": 1, "minute": 14, "second": 29}
